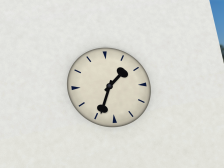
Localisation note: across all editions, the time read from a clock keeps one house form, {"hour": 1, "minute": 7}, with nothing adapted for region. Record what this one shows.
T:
{"hour": 1, "minute": 34}
